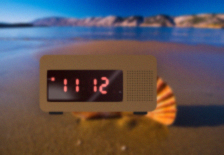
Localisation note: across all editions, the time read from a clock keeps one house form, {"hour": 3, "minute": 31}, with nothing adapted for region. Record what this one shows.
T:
{"hour": 11, "minute": 12}
